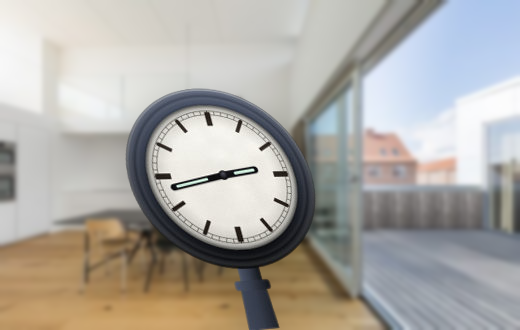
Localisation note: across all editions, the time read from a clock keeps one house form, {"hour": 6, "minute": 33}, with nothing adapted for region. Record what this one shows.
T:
{"hour": 2, "minute": 43}
